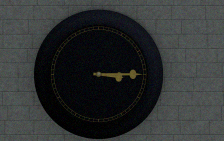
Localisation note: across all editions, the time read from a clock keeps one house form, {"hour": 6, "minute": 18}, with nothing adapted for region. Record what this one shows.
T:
{"hour": 3, "minute": 15}
